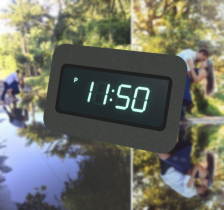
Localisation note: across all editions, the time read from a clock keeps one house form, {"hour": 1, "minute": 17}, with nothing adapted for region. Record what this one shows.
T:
{"hour": 11, "minute": 50}
